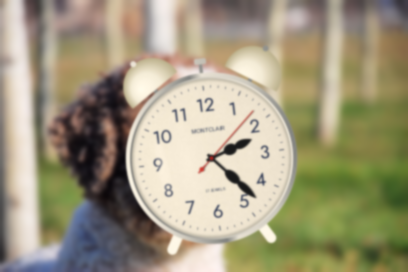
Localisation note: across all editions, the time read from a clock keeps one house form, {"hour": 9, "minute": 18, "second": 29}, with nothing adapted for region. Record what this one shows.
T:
{"hour": 2, "minute": 23, "second": 8}
